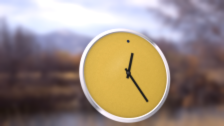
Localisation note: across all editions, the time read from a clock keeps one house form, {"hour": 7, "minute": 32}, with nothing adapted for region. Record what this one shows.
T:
{"hour": 12, "minute": 24}
